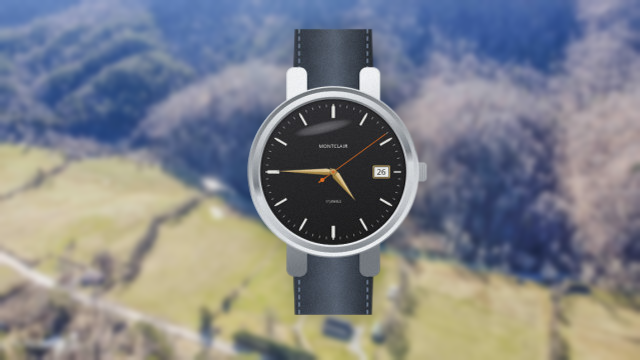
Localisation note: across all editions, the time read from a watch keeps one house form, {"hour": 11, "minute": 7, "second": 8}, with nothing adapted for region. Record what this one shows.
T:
{"hour": 4, "minute": 45, "second": 9}
